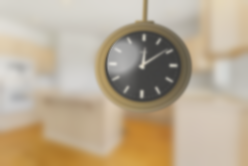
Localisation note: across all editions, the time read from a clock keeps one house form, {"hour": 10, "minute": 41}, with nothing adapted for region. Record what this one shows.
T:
{"hour": 12, "minute": 9}
